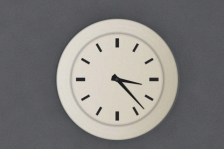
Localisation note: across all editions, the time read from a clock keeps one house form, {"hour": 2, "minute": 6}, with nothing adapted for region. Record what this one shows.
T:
{"hour": 3, "minute": 23}
